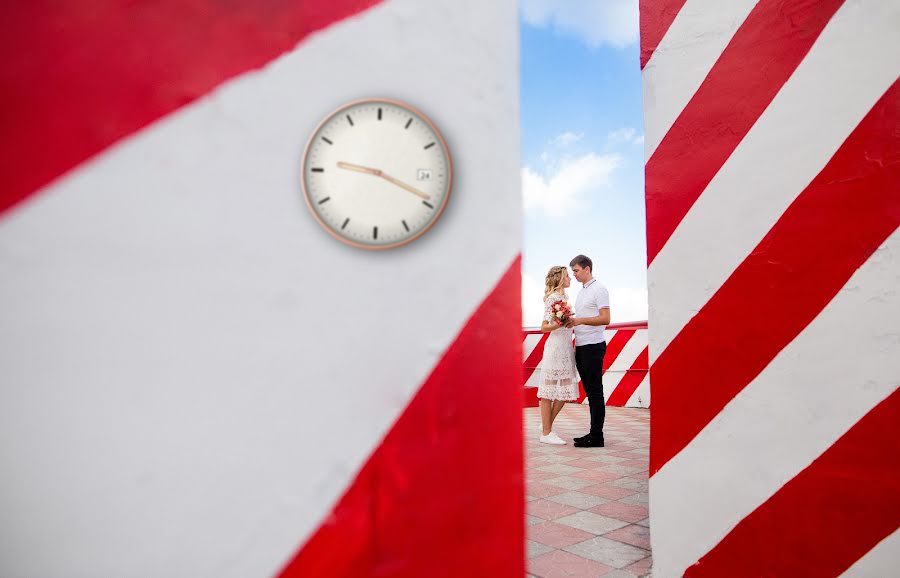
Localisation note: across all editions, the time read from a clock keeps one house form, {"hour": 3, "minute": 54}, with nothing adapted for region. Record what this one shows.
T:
{"hour": 9, "minute": 19}
